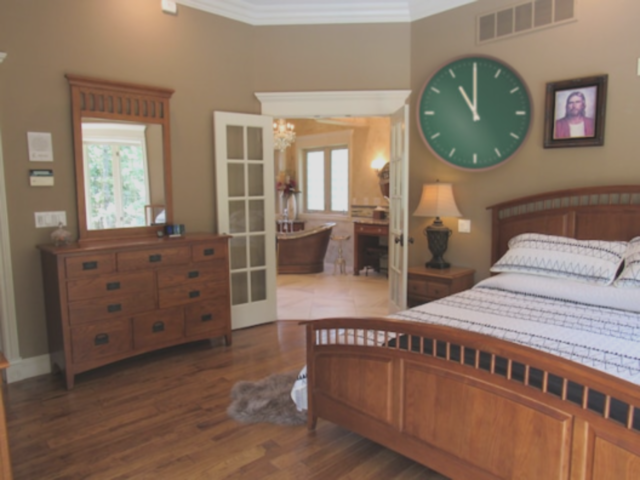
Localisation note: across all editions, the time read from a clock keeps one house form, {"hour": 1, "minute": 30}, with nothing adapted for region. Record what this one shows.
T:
{"hour": 11, "minute": 0}
